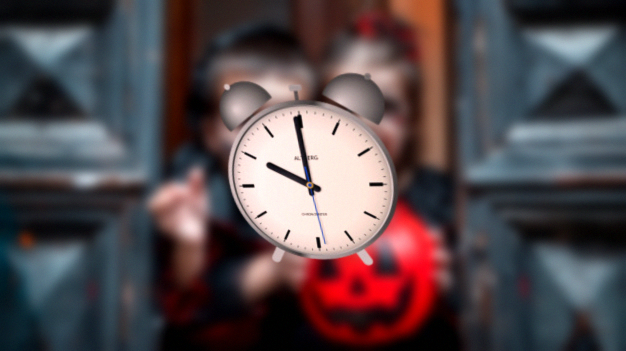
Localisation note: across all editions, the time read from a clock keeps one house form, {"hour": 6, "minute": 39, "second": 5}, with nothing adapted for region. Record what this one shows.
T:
{"hour": 9, "minute": 59, "second": 29}
